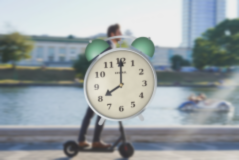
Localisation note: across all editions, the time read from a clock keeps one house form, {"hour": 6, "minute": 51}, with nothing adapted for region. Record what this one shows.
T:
{"hour": 8, "minute": 0}
